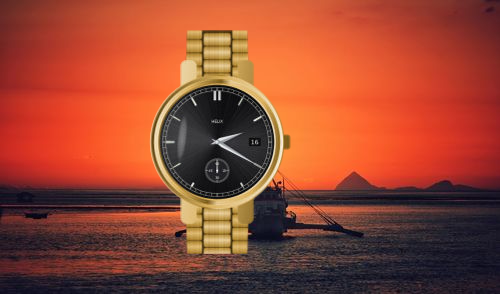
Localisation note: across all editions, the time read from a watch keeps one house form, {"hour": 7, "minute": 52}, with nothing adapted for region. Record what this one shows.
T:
{"hour": 2, "minute": 20}
